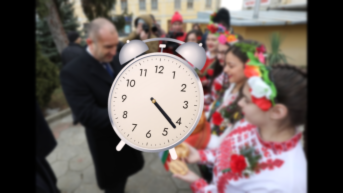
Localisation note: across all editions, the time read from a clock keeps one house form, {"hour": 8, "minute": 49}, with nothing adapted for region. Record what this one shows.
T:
{"hour": 4, "minute": 22}
